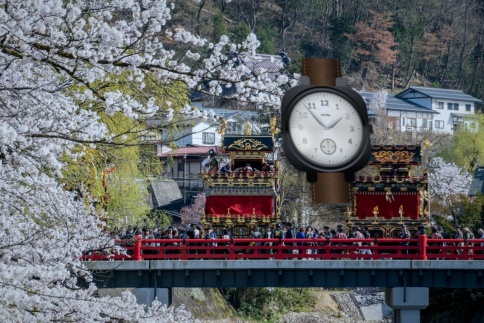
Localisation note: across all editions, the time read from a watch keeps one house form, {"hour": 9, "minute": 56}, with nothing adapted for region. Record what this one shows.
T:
{"hour": 1, "minute": 53}
